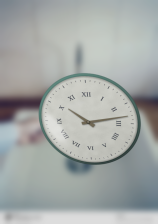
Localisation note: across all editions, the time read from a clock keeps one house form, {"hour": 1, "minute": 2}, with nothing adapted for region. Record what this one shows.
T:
{"hour": 10, "minute": 13}
